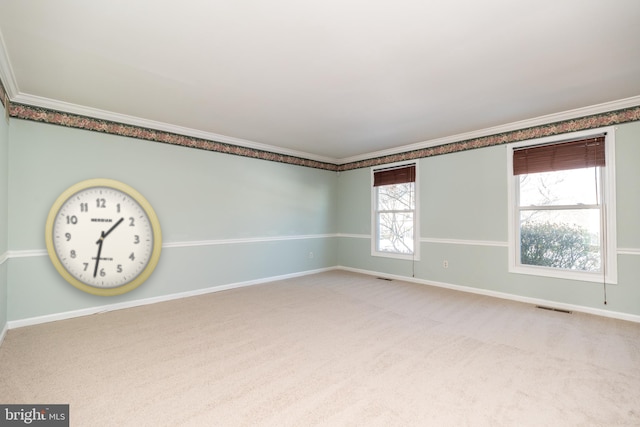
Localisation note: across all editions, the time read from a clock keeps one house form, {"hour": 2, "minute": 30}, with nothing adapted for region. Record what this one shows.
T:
{"hour": 1, "minute": 32}
